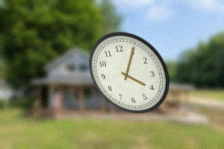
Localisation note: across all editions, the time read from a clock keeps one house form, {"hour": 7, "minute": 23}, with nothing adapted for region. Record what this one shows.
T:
{"hour": 4, "minute": 5}
